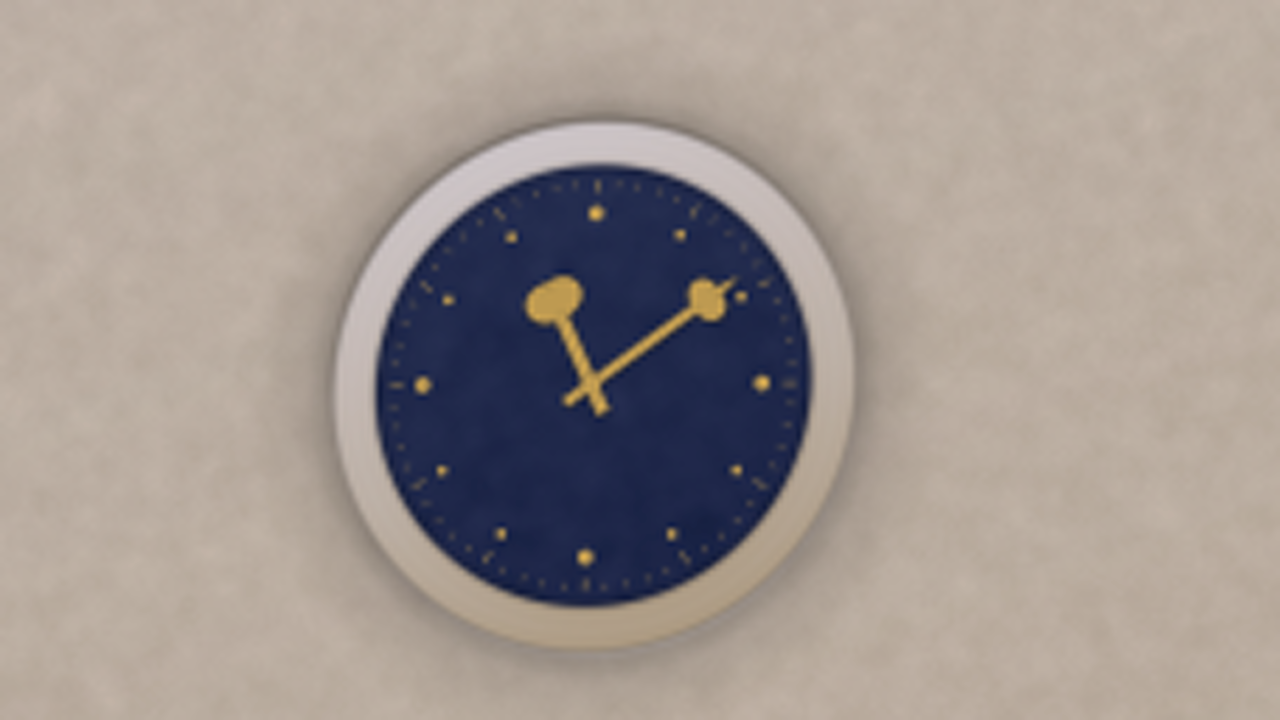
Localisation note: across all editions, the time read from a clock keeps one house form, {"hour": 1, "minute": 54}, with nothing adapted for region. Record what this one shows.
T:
{"hour": 11, "minute": 9}
